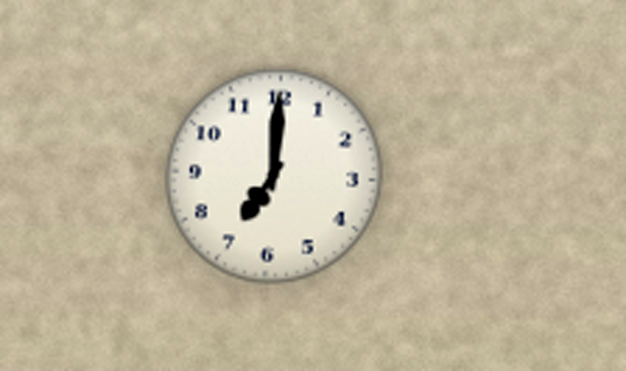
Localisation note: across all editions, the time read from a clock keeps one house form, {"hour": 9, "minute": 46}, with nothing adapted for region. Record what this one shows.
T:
{"hour": 7, "minute": 0}
